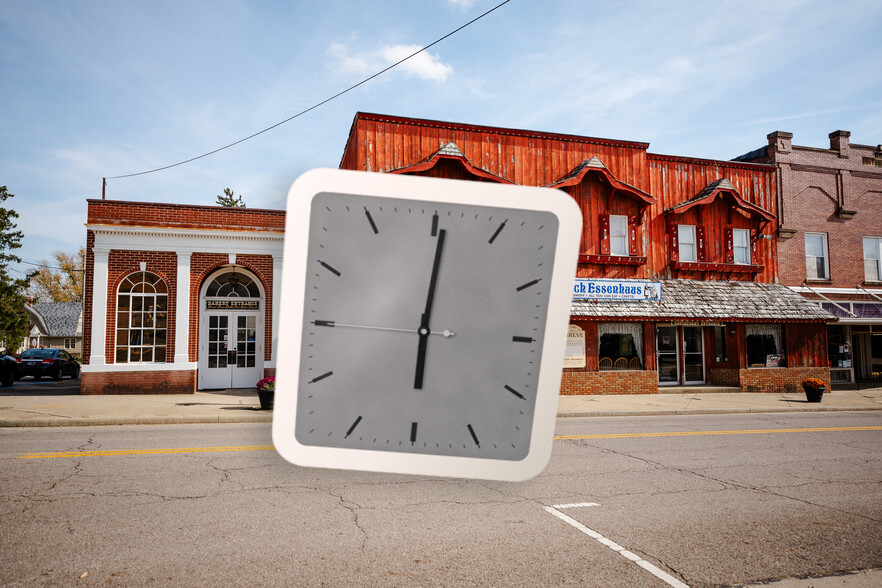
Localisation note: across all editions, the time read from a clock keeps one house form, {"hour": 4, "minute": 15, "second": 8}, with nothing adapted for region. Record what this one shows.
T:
{"hour": 6, "minute": 0, "second": 45}
